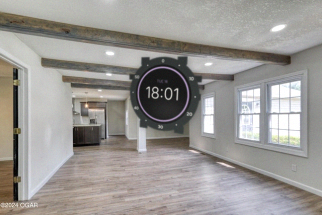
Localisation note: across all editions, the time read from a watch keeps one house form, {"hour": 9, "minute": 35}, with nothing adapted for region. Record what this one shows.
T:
{"hour": 18, "minute": 1}
